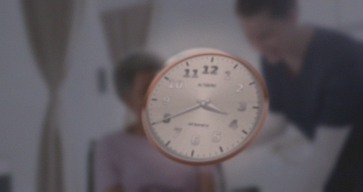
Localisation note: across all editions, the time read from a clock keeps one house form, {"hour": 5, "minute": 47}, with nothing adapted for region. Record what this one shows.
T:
{"hour": 3, "minute": 40}
